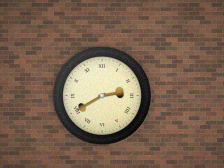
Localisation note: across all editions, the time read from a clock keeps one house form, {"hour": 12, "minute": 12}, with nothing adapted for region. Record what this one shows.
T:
{"hour": 2, "minute": 40}
